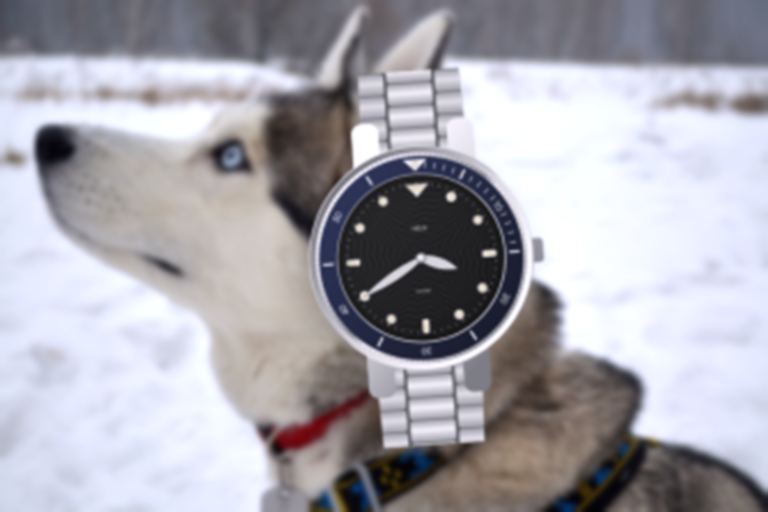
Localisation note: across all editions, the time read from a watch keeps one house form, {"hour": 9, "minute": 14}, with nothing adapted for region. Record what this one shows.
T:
{"hour": 3, "minute": 40}
